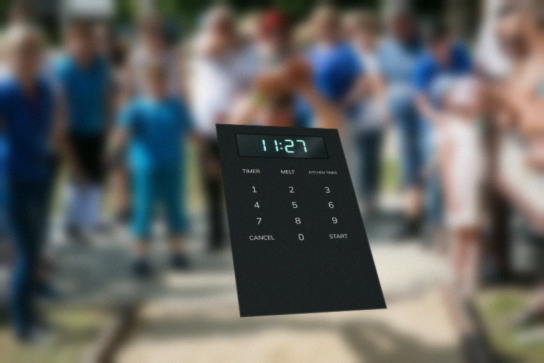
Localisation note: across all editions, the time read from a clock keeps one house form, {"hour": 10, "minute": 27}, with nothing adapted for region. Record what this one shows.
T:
{"hour": 11, "minute": 27}
